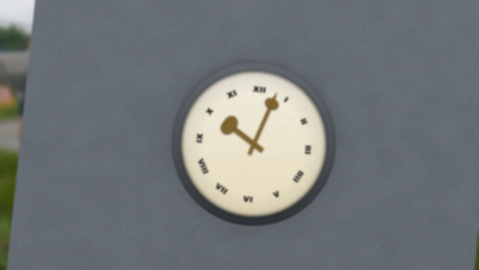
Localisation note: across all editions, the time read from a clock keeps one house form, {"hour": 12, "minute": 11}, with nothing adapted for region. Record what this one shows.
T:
{"hour": 10, "minute": 3}
